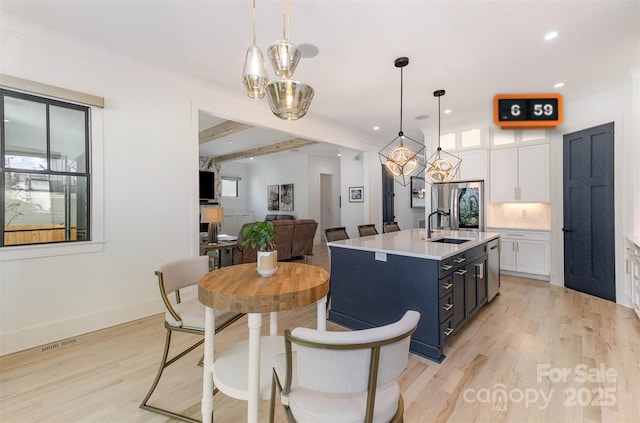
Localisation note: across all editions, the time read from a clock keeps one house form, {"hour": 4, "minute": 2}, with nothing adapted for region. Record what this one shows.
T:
{"hour": 6, "minute": 59}
